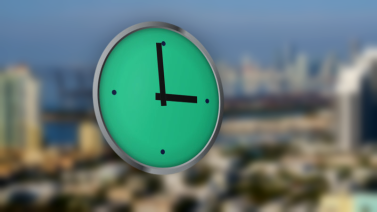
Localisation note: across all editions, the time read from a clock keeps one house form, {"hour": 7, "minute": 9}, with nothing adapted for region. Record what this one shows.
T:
{"hour": 2, "minute": 59}
